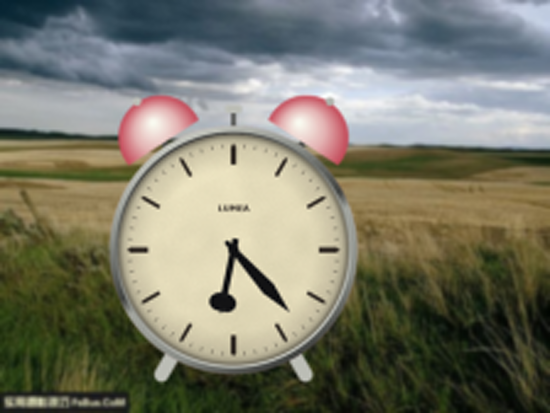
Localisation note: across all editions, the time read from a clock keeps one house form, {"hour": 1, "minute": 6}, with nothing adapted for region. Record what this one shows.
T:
{"hour": 6, "minute": 23}
